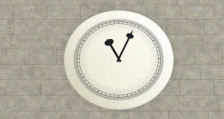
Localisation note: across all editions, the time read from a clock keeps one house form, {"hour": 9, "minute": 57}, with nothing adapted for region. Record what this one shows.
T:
{"hour": 11, "minute": 4}
